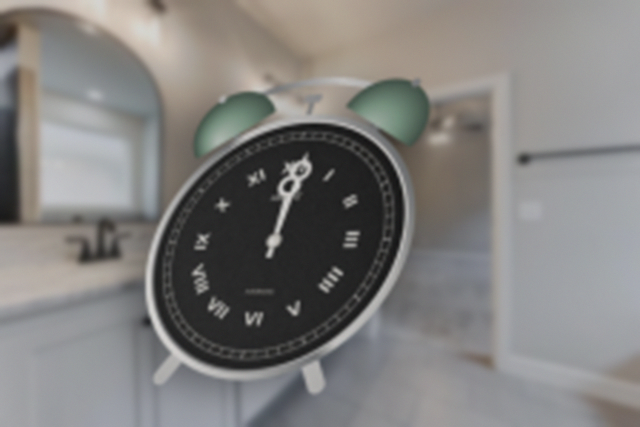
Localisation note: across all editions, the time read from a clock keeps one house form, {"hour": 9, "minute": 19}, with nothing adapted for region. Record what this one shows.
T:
{"hour": 12, "minute": 1}
